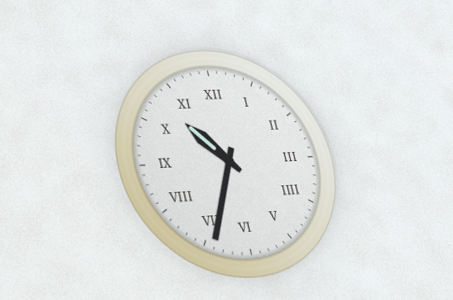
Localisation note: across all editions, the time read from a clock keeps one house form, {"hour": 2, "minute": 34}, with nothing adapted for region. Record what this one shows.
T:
{"hour": 10, "minute": 34}
